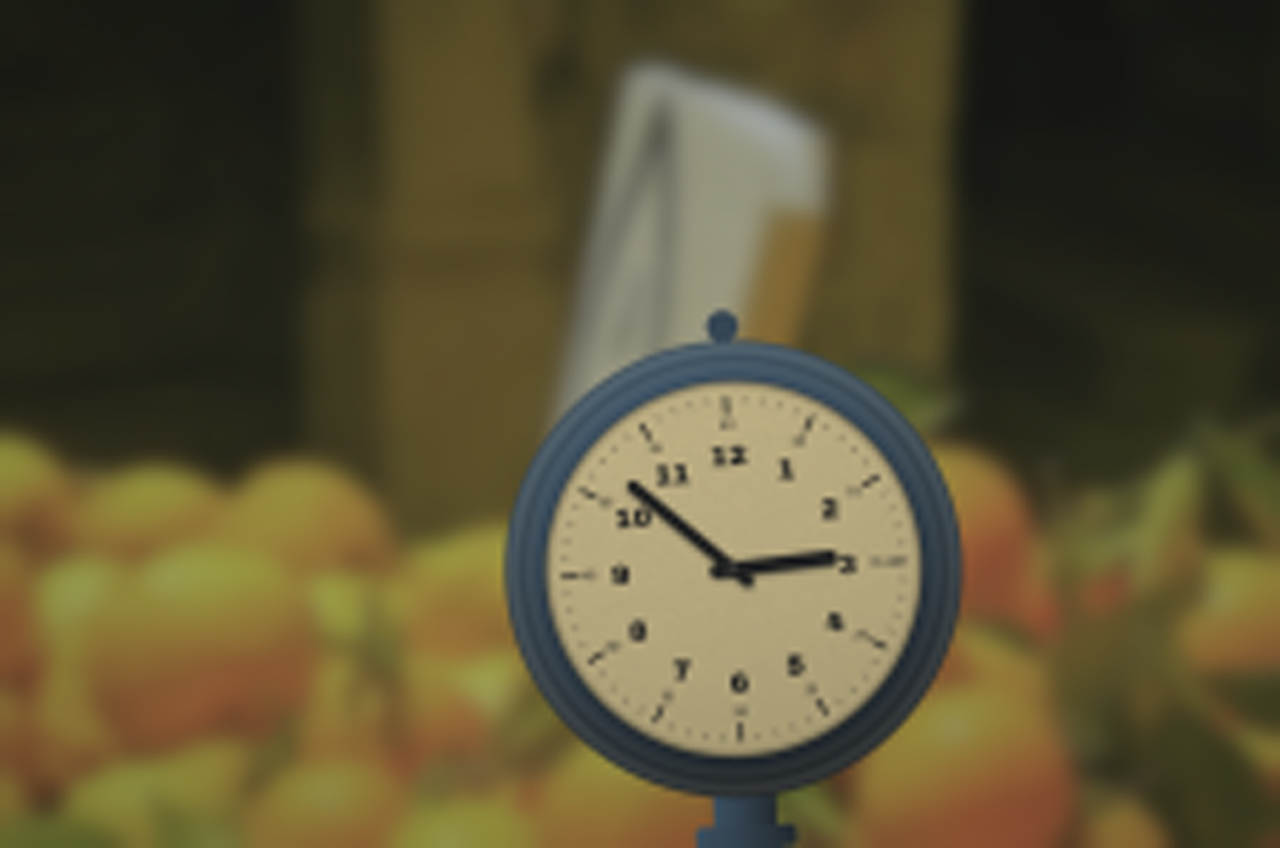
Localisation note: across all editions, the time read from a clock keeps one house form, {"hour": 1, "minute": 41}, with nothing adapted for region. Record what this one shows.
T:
{"hour": 2, "minute": 52}
